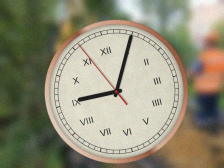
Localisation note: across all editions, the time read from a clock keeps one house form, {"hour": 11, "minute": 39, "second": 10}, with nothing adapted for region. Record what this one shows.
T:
{"hour": 9, "minute": 4, "second": 56}
